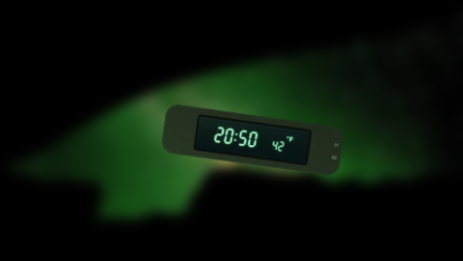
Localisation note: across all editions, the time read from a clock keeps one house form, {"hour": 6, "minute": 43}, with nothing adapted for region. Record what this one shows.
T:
{"hour": 20, "minute": 50}
